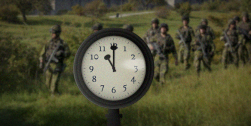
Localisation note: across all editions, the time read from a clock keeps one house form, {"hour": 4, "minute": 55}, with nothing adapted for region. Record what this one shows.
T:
{"hour": 11, "minute": 0}
